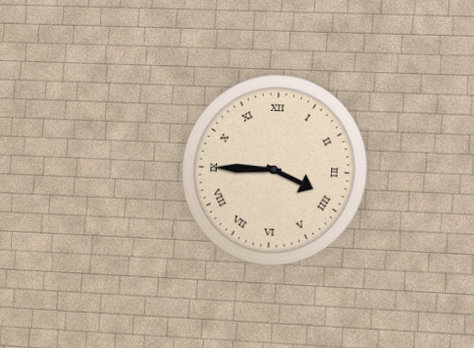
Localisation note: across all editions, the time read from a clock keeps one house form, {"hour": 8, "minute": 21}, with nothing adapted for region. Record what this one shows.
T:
{"hour": 3, "minute": 45}
